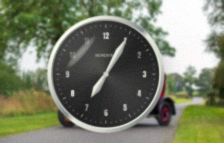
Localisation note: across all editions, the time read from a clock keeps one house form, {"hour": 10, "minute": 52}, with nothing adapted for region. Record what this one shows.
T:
{"hour": 7, "minute": 5}
